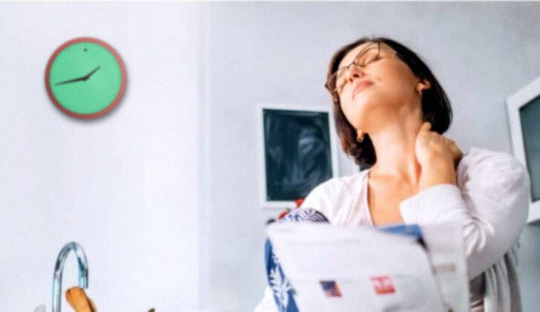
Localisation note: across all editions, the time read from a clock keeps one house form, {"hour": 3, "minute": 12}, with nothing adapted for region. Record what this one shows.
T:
{"hour": 1, "minute": 43}
